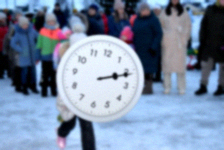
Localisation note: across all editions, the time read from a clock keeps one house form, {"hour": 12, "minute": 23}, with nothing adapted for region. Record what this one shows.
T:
{"hour": 2, "minute": 11}
